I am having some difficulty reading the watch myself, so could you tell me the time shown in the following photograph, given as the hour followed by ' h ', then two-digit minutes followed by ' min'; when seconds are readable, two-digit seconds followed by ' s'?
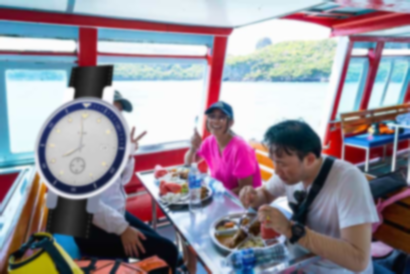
7 h 59 min
